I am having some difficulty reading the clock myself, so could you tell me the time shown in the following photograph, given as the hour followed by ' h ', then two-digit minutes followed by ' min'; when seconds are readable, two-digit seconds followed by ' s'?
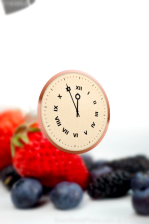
11 h 55 min
